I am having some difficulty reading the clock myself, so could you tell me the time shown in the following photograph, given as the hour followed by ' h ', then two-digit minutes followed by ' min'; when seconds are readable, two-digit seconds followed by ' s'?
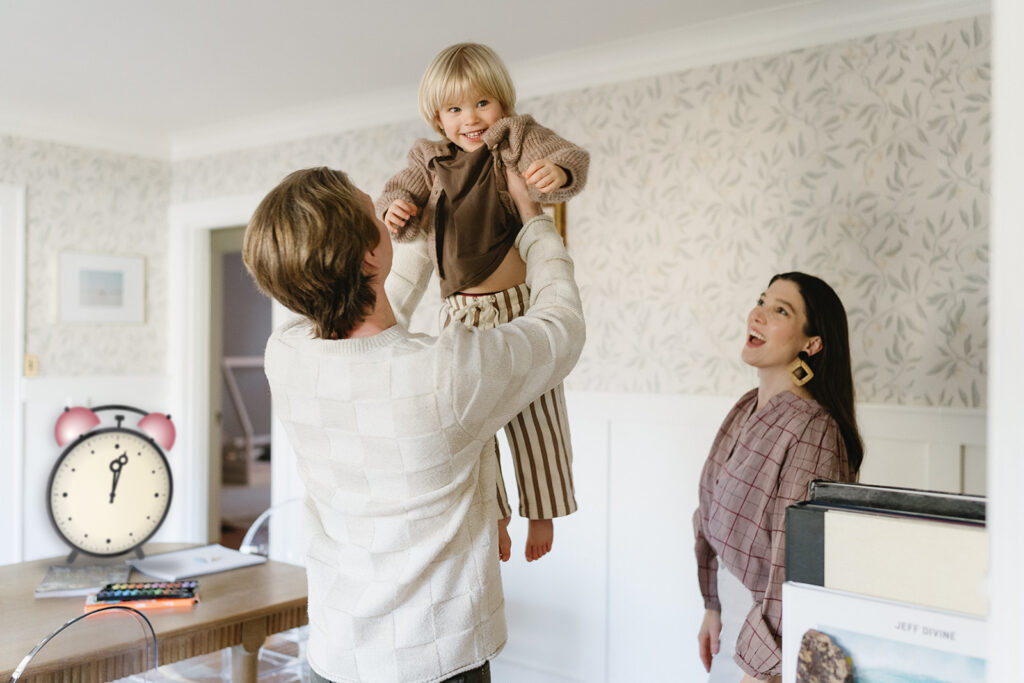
12 h 02 min
